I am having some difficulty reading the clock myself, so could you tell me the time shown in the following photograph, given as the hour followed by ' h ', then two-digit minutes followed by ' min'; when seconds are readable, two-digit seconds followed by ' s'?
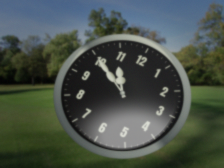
10 h 50 min
